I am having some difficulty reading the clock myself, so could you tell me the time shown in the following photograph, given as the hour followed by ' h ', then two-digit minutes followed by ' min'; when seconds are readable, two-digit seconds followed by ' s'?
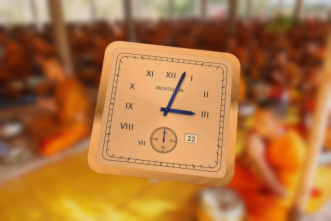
3 h 03 min
